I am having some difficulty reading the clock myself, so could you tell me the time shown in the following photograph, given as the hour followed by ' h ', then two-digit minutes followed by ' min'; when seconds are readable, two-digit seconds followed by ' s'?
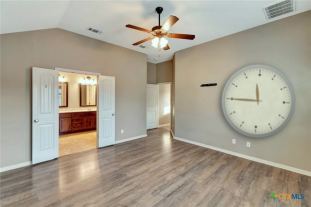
11 h 45 min
